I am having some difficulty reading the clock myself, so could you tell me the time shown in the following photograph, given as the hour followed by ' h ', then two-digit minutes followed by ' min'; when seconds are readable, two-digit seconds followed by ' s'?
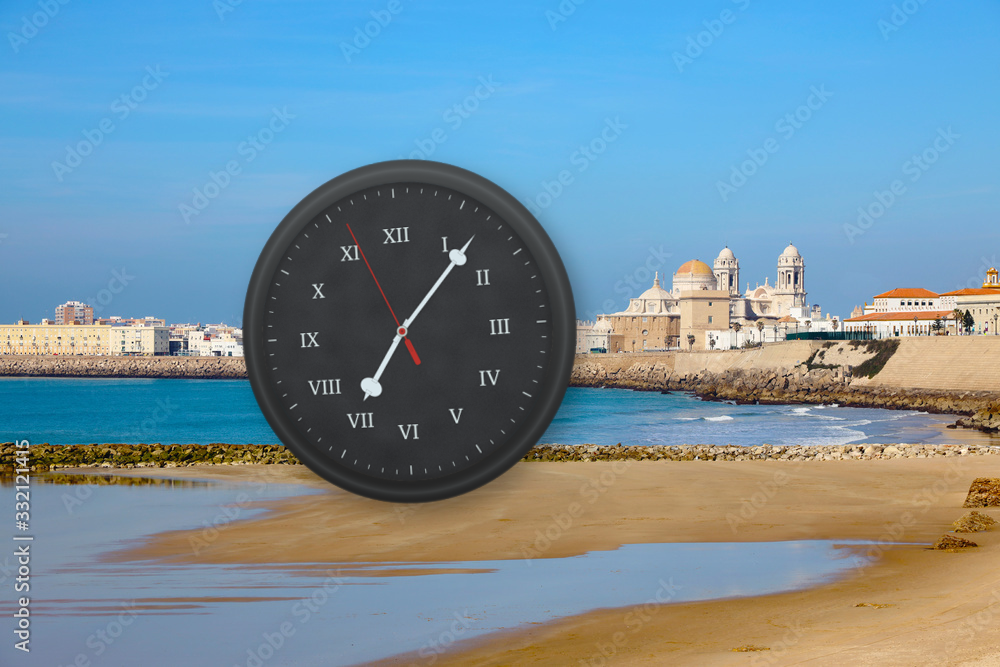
7 h 06 min 56 s
